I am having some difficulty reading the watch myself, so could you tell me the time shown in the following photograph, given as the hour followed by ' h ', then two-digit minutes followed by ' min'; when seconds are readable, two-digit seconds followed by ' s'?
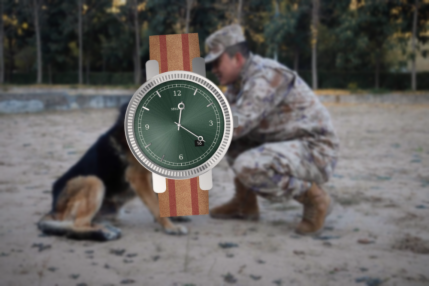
12 h 21 min
